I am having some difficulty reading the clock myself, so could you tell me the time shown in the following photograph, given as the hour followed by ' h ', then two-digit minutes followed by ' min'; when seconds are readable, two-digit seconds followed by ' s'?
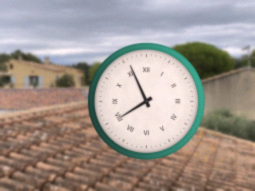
7 h 56 min
